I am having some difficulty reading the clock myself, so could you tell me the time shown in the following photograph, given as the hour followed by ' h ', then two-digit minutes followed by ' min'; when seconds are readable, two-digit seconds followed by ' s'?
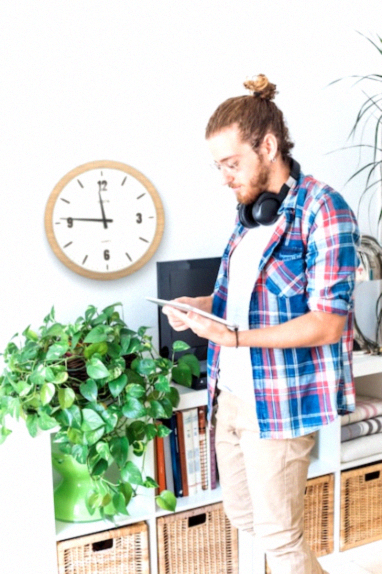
11 h 46 min
